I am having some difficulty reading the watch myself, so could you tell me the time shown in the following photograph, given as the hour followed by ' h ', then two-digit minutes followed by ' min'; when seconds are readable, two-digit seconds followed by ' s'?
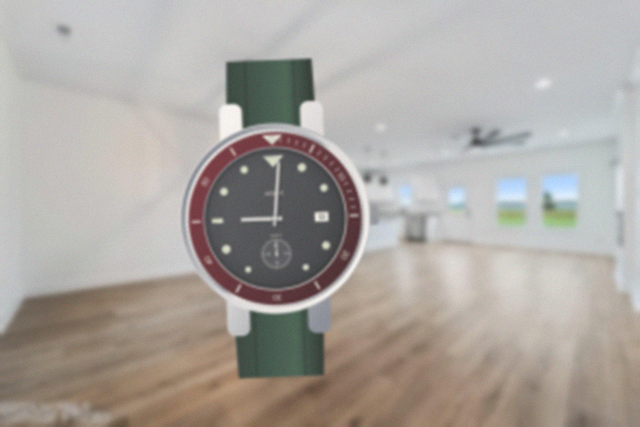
9 h 01 min
